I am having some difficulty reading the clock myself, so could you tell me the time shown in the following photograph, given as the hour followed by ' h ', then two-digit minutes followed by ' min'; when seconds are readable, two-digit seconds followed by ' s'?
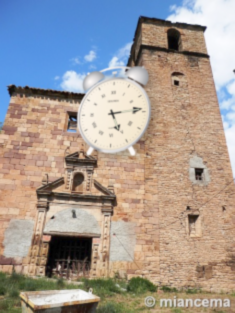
5 h 14 min
